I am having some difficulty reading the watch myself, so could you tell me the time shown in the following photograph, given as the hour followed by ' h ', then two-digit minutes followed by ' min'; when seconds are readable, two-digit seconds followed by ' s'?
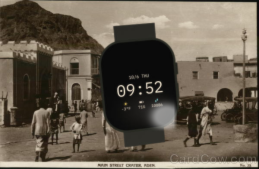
9 h 52 min
